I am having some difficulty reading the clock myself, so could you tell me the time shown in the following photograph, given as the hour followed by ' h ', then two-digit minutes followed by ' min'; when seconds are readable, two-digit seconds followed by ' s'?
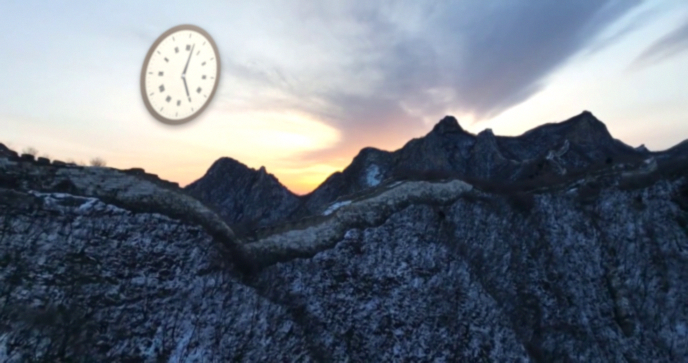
5 h 02 min
